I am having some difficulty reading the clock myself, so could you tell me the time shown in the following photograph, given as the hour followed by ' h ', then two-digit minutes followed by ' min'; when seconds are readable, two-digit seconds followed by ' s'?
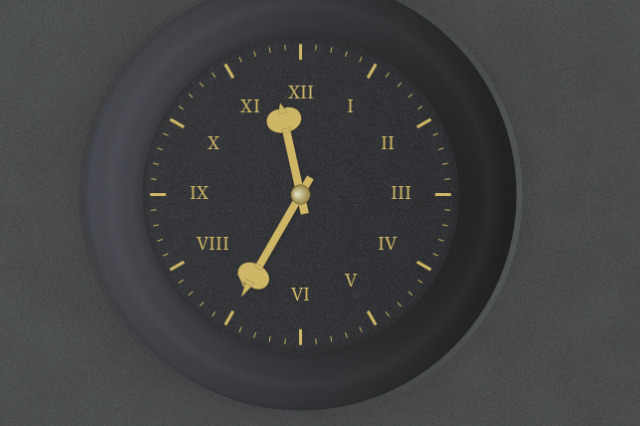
11 h 35 min
